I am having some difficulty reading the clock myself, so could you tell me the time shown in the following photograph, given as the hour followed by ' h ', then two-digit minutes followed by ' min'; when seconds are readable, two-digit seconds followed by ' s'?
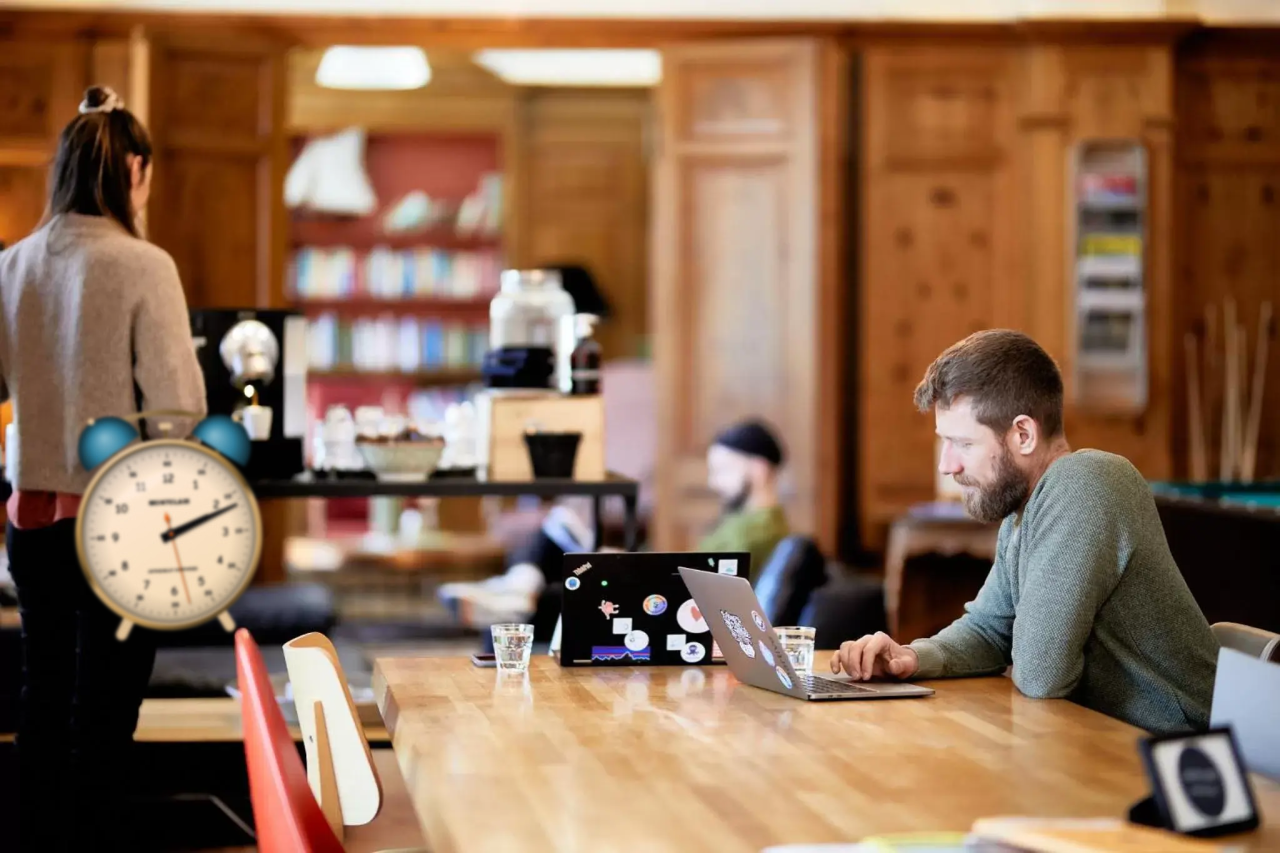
2 h 11 min 28 s
